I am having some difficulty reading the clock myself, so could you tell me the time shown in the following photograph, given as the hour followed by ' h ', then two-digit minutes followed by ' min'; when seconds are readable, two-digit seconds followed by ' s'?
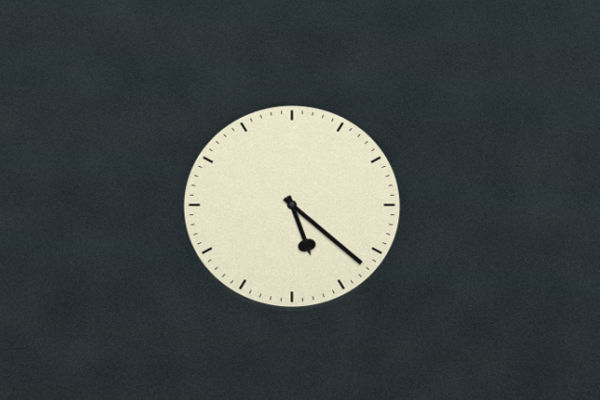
5 h 22 min
